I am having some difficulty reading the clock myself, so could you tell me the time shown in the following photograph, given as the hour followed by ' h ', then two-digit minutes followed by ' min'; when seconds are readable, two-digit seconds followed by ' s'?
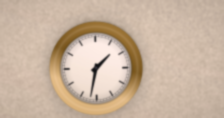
1 h 32 min
